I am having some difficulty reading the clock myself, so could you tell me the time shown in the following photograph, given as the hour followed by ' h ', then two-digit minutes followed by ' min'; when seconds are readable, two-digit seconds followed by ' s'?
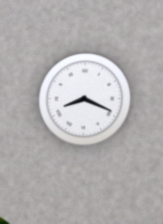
8 h 19 min
